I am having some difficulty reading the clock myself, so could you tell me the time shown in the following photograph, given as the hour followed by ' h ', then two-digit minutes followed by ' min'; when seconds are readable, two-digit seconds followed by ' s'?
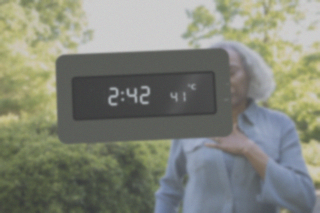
2 h 42 min
